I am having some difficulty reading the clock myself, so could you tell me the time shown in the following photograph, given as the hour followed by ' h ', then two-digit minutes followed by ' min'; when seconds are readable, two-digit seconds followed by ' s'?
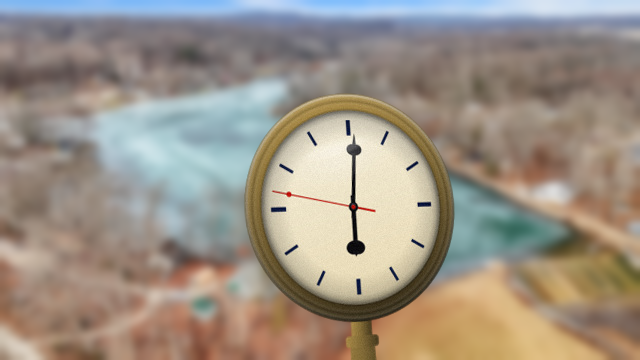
6 h 00 min 47 s
